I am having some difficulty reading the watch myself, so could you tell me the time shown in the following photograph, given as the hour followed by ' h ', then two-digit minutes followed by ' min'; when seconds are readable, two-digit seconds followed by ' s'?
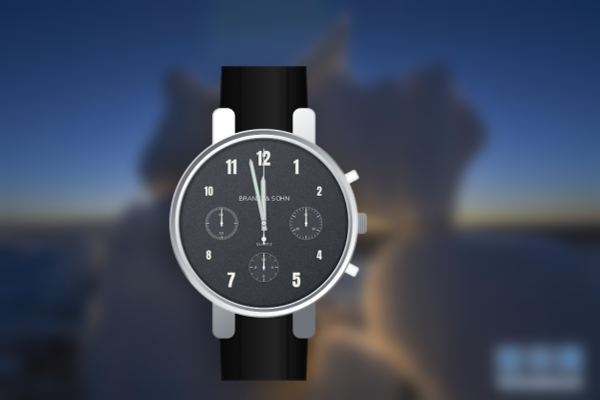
11 h 58 min
